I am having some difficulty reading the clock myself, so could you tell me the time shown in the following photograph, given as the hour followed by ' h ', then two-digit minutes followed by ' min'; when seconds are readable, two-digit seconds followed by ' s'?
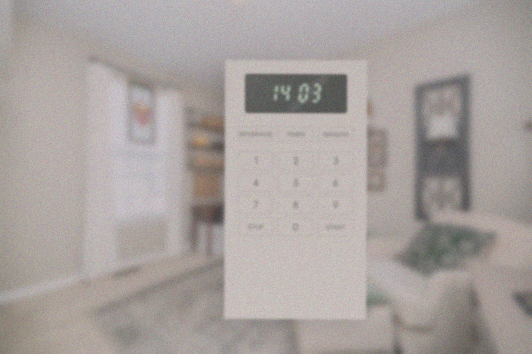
14 h 03 min
